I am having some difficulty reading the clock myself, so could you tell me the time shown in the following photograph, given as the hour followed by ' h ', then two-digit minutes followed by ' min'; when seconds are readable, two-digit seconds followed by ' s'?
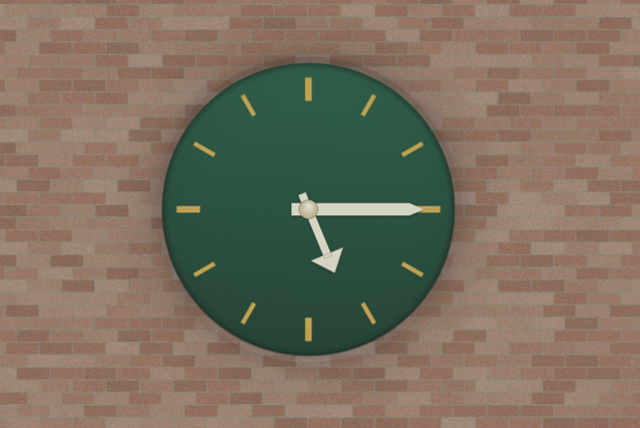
5 h 15 min
